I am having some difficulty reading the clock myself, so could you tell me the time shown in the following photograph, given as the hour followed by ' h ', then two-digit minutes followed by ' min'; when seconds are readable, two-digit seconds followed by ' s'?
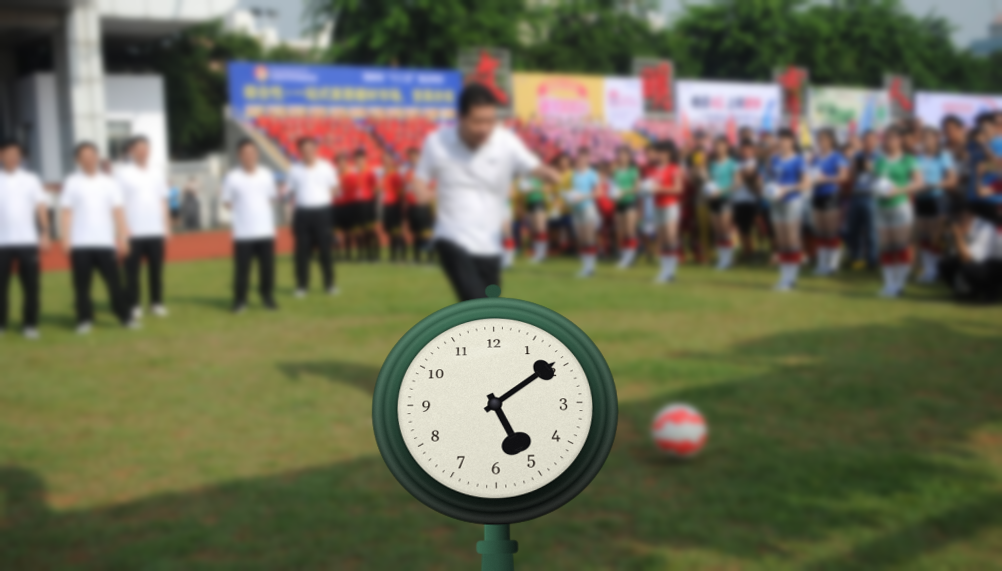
5 h 09 min
